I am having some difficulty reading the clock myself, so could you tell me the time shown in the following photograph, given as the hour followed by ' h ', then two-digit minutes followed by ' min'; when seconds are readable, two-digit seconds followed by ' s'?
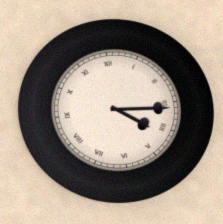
4 h 16 min
